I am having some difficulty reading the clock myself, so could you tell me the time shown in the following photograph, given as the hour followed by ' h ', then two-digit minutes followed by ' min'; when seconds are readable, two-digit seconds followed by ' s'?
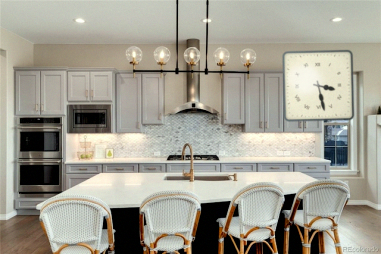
3 h 28 min
